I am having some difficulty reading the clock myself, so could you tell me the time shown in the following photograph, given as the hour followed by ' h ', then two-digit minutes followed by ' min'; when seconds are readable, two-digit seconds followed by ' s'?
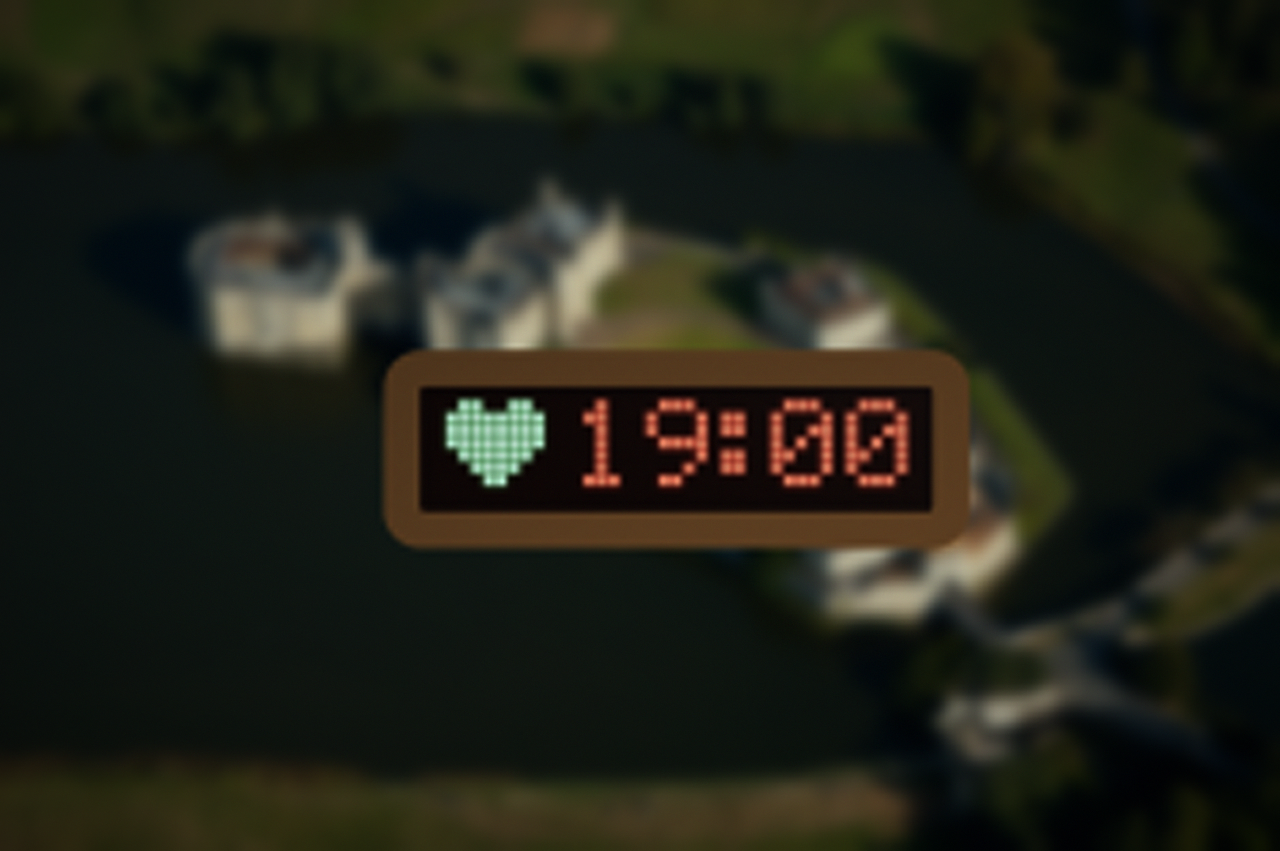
19 h 00 min
